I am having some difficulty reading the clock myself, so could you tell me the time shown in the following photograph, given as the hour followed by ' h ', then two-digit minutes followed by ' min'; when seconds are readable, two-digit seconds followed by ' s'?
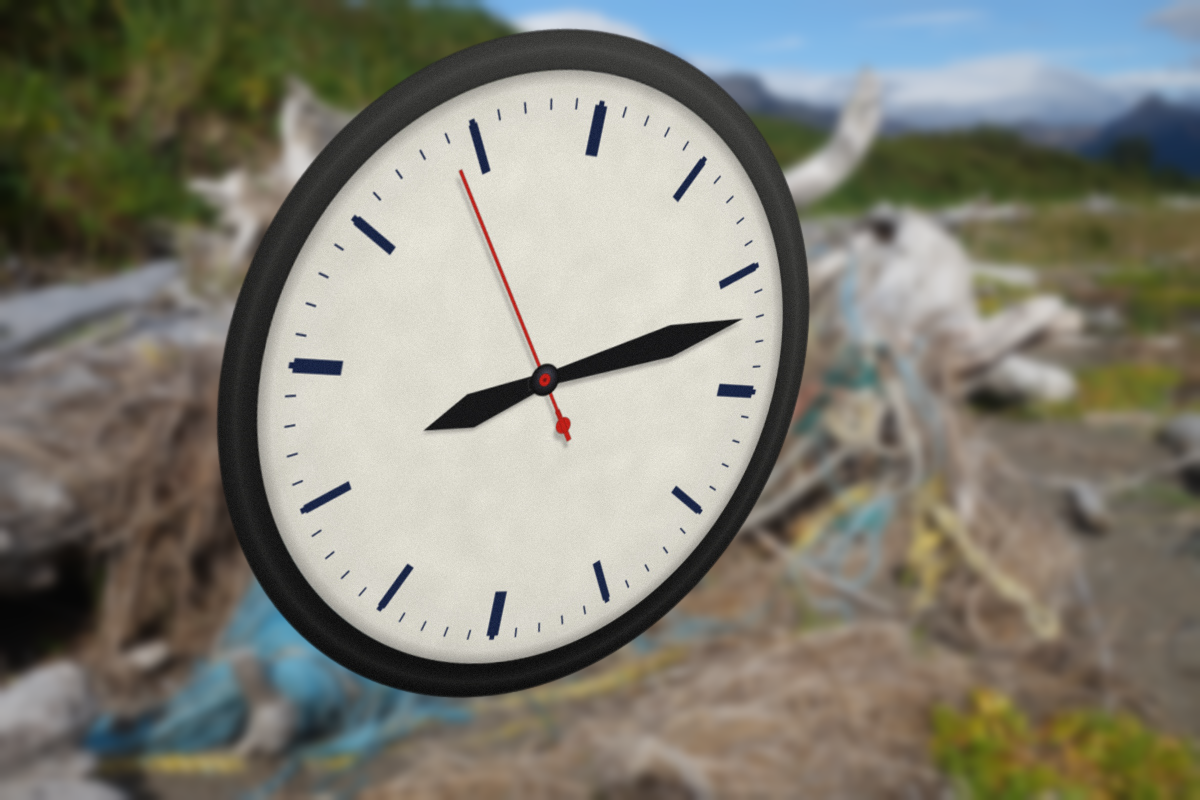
8 h 11 min 54 s
